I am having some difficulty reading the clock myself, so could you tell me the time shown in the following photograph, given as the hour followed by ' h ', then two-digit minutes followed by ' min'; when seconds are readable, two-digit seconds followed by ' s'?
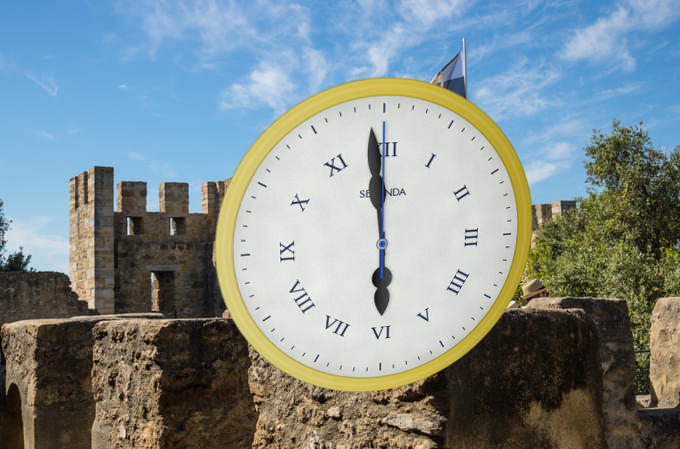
5 h 59 min 00 s
